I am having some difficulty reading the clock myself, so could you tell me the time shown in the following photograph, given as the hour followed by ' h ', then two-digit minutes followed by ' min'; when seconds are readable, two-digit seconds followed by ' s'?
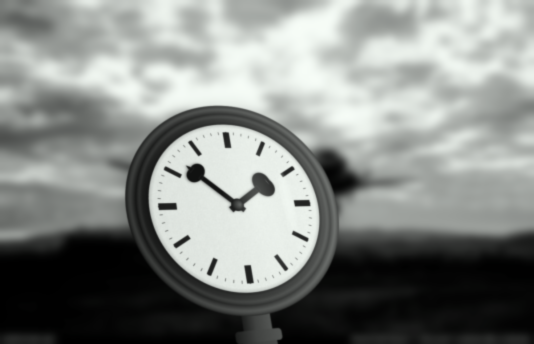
1 h 52 min
